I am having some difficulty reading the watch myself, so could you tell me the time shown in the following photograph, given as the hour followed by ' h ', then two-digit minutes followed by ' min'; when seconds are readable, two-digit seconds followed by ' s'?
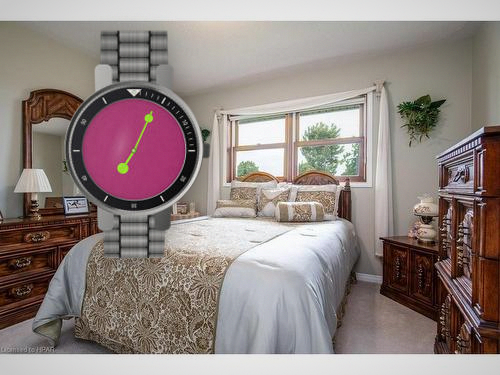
7 h 04 min
